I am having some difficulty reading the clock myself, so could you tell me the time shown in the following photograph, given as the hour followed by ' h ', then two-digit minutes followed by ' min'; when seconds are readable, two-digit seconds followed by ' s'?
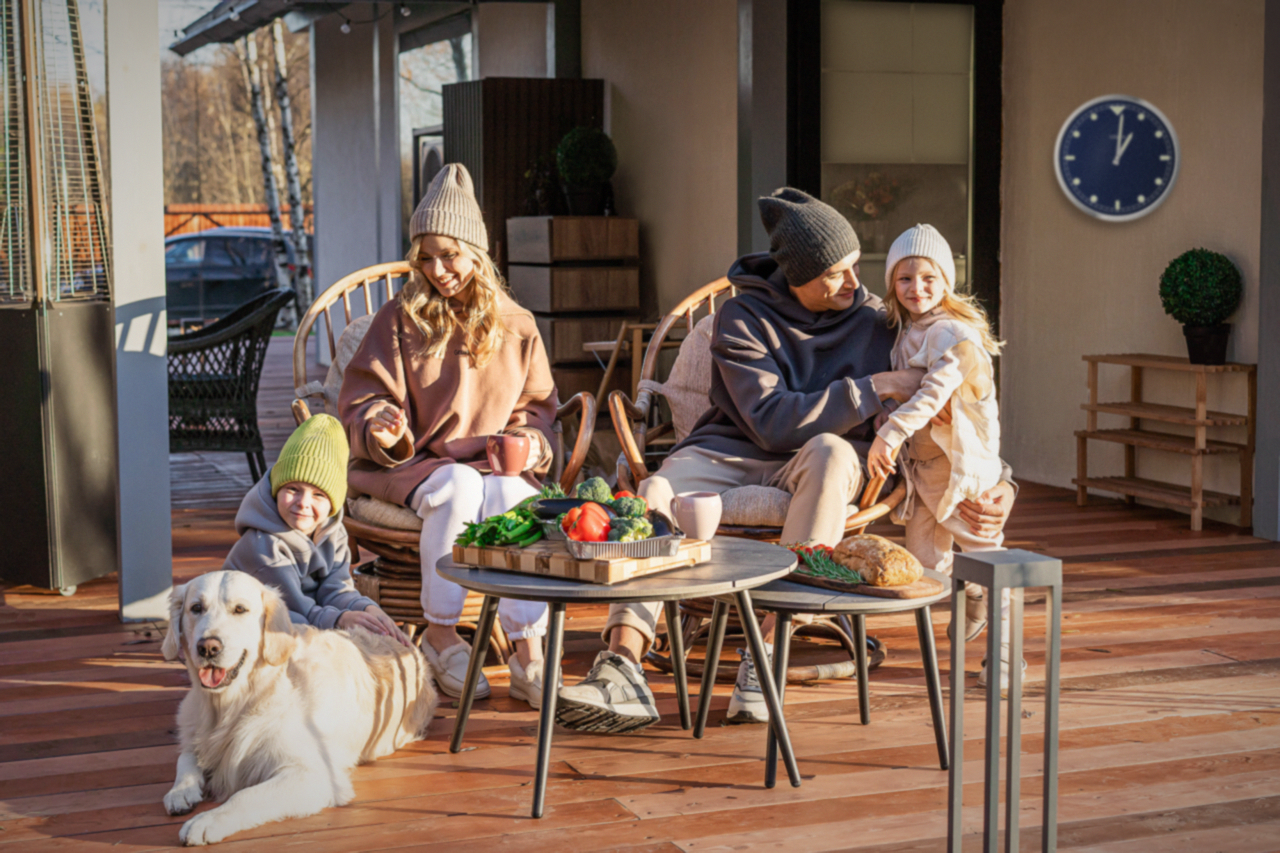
1 h 01 min
